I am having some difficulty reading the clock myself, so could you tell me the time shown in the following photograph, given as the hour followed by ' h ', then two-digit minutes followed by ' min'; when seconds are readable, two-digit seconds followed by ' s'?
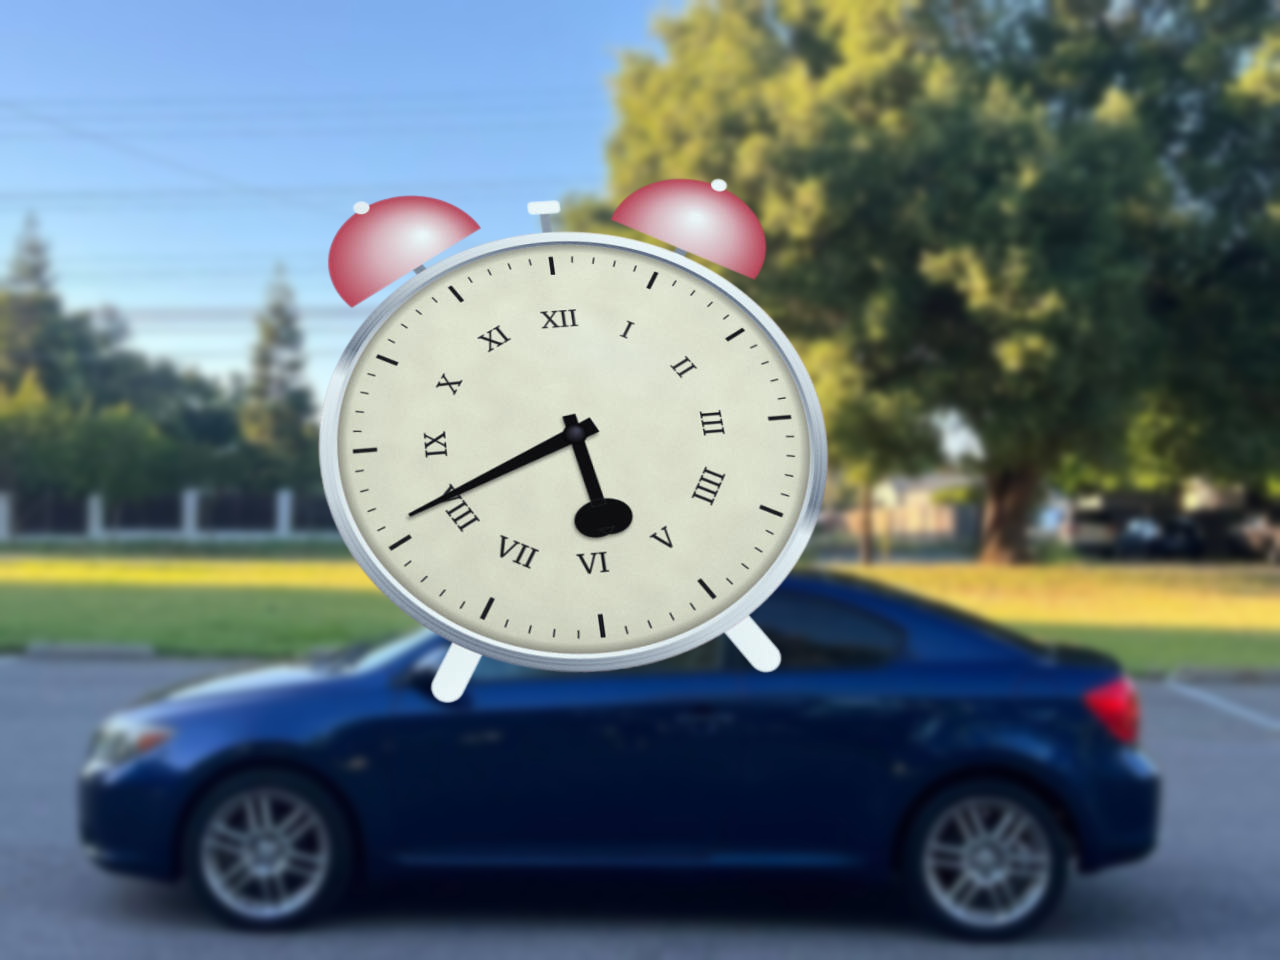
5 h 41 min
